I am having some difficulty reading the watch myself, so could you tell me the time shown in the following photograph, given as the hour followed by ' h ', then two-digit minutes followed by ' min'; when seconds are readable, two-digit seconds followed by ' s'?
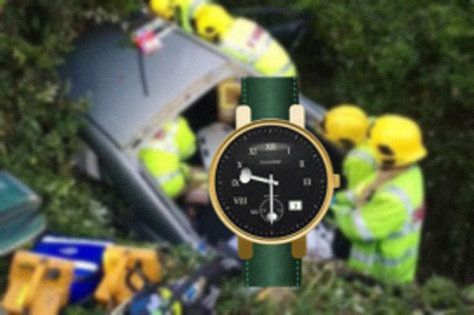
9 h 30 min
